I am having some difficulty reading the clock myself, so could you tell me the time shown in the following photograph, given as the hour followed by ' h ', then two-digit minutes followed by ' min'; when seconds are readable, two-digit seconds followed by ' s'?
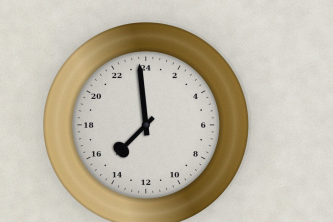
14 h 59 min
